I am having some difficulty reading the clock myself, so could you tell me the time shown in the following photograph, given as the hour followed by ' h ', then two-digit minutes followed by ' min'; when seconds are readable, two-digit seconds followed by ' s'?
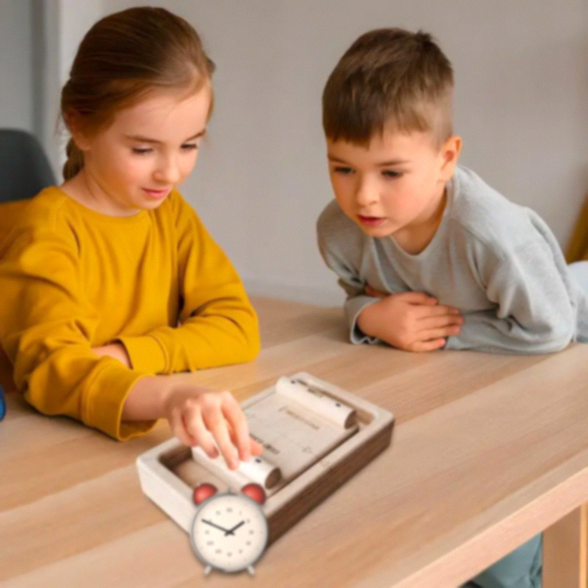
1 h 49 min
